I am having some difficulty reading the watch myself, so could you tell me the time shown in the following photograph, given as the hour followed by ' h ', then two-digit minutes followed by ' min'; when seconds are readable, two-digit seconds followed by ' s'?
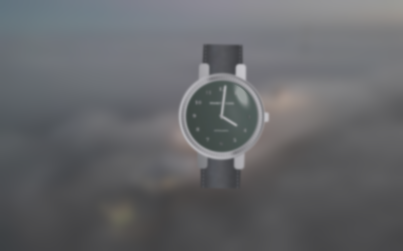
4 h 01 min
